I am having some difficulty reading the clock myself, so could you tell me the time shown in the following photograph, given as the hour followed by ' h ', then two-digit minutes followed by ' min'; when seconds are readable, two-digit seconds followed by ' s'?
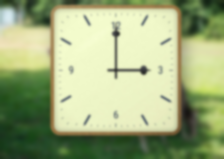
3 h 00 min
